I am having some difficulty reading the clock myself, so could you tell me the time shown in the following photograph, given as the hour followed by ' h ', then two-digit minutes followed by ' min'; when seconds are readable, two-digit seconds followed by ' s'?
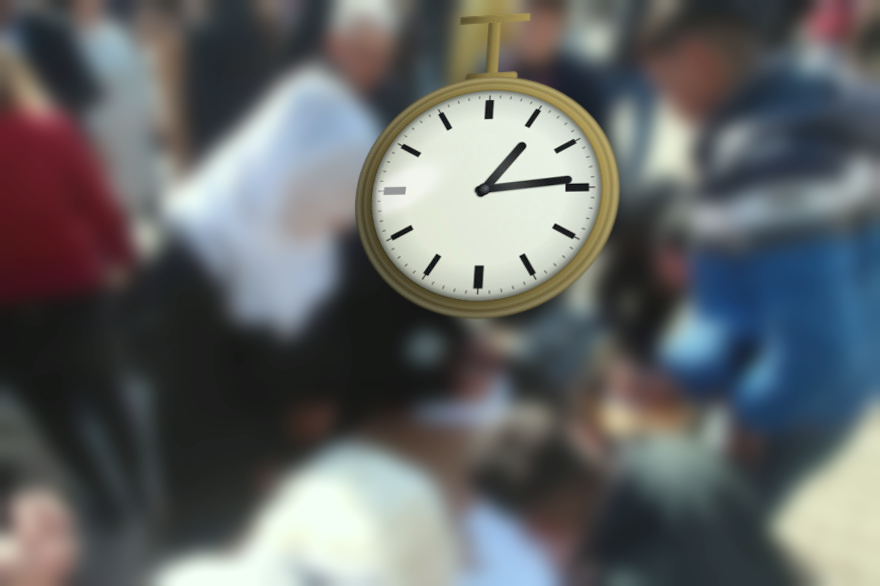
1 h 14 min
